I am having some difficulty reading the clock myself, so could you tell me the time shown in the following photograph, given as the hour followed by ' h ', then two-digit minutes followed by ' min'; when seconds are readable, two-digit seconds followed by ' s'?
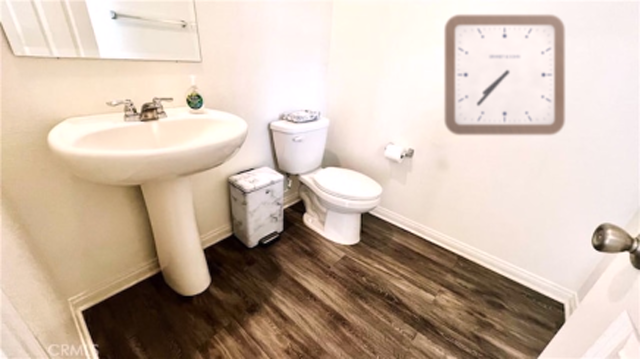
7 h 37 min
